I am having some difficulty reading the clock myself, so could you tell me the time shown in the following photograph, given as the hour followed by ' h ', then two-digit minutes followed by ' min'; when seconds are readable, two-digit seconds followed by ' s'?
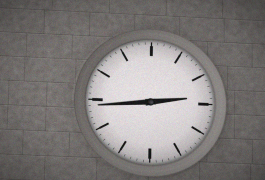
2 h 44 min
